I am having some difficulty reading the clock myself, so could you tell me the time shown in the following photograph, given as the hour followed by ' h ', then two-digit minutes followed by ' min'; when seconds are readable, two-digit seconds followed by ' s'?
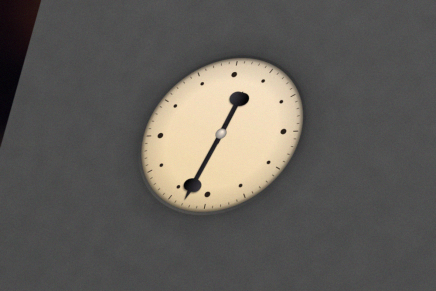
12 h 33 min
